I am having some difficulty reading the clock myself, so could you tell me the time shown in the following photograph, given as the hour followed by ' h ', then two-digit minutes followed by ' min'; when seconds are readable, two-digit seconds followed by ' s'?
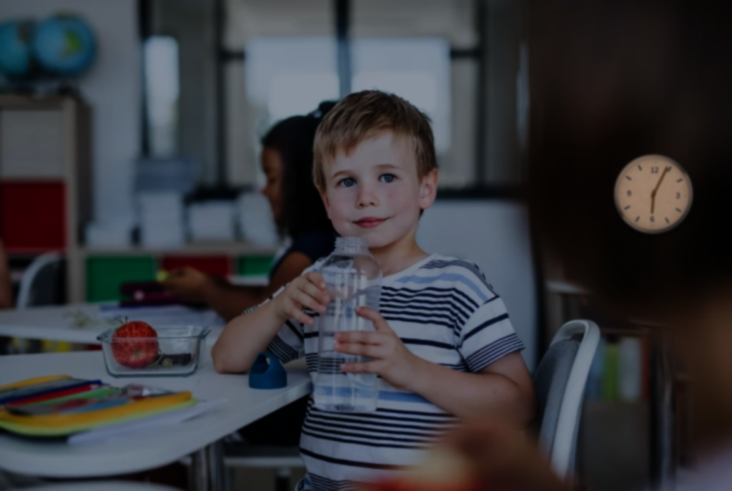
6 h 04 min
